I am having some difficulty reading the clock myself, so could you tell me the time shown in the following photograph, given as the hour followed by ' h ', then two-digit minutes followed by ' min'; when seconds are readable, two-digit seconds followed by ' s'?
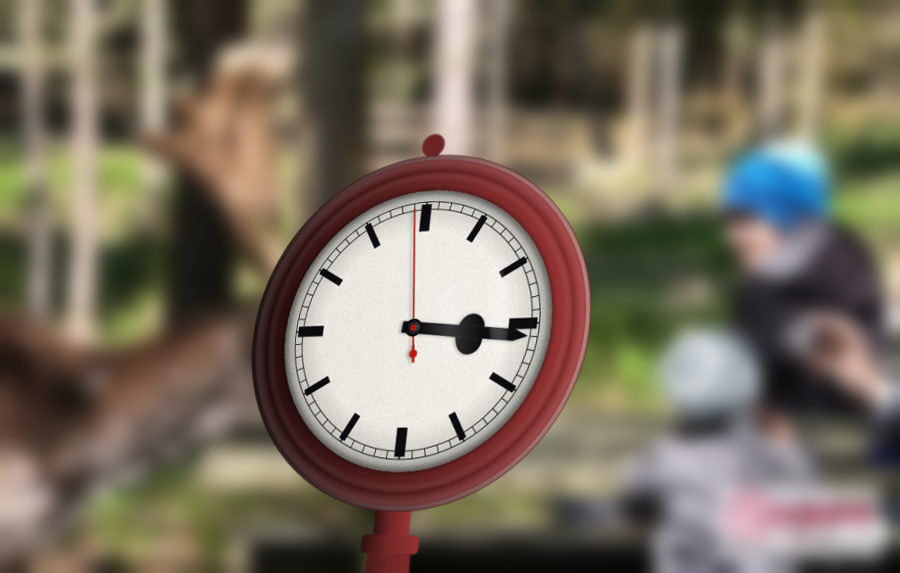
3 h 15 min 59 s
